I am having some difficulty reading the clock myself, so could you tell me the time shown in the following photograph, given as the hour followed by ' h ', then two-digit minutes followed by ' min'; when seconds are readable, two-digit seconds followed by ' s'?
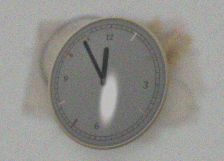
11 h 54 min
